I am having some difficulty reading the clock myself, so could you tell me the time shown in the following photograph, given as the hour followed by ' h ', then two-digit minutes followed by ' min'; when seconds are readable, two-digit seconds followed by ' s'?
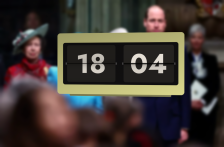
18 h 04 min
